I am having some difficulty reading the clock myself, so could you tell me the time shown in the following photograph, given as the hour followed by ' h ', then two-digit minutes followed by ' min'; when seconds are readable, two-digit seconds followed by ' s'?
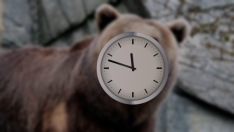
11 h 48 min
